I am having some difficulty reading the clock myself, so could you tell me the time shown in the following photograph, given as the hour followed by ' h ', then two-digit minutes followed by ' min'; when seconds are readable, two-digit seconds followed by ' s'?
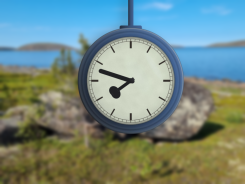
7 h 48 min
